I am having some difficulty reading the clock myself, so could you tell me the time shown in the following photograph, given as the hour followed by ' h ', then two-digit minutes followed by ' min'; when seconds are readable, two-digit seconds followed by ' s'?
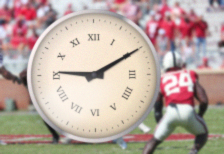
9 h 10 min
